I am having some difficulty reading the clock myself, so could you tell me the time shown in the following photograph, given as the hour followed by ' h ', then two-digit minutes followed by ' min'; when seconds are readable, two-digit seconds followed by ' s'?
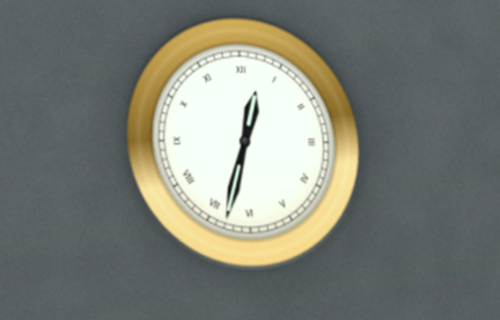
12 h 33 min
